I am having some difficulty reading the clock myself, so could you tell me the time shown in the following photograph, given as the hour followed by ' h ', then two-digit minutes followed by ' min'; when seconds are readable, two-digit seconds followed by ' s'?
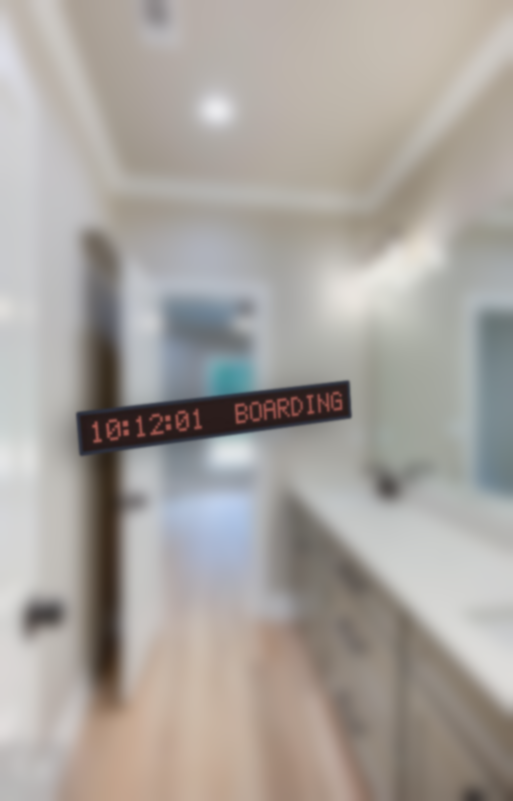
10 h 12 min 01 s
